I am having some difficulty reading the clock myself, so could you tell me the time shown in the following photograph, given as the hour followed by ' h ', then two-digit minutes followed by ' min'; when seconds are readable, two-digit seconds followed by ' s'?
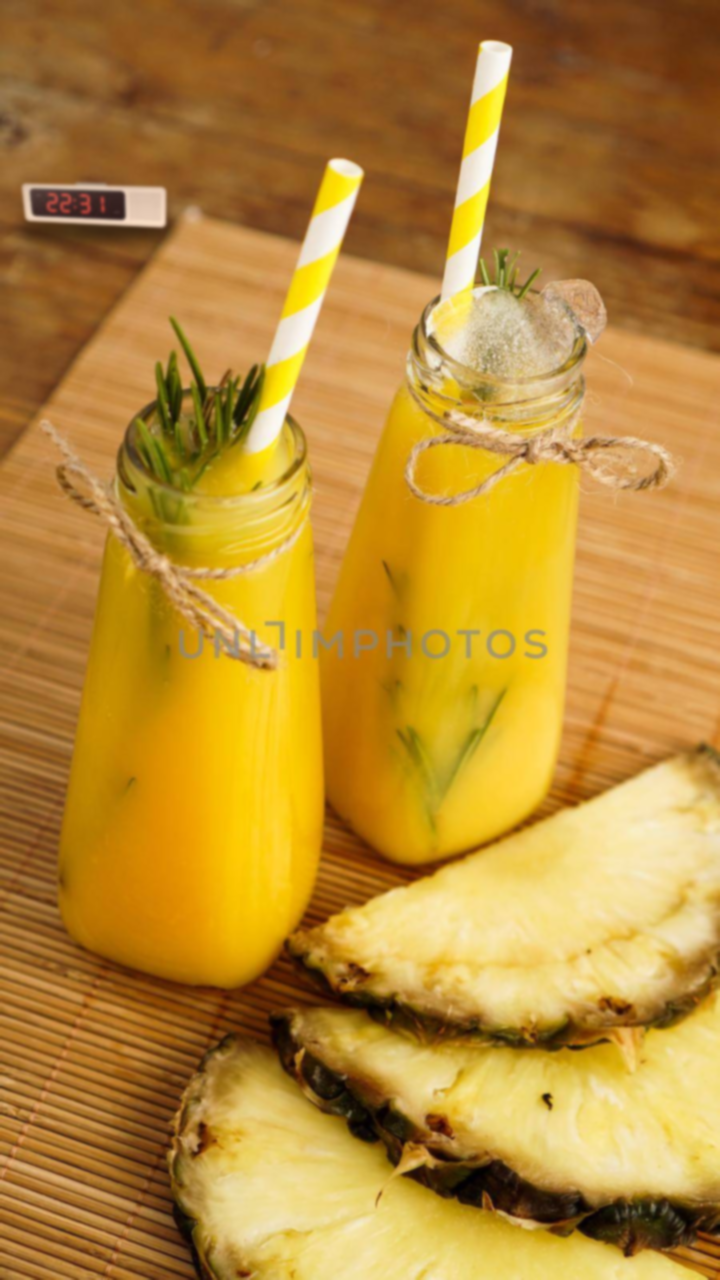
22 h 31 min
